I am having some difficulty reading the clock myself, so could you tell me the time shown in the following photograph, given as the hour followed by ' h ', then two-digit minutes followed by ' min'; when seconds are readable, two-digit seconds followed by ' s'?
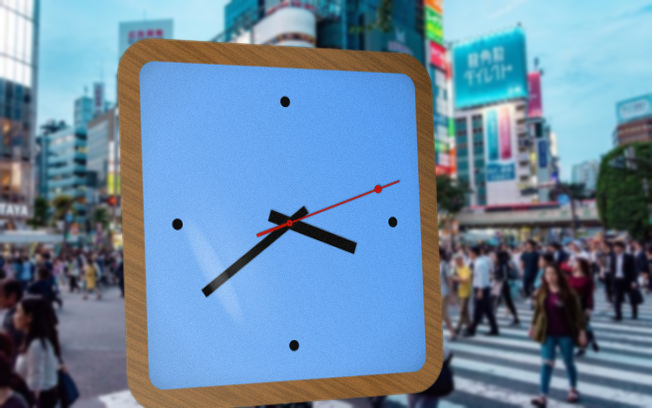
3 h 39 min 12 s
